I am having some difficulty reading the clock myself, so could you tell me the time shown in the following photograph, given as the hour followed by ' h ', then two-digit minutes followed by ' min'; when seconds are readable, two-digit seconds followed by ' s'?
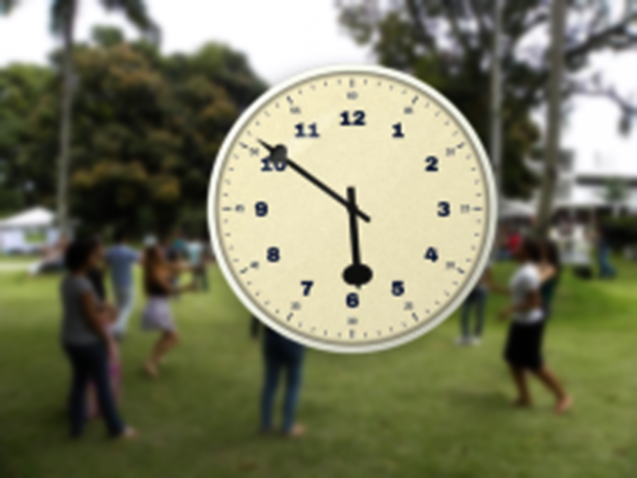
5 h 51 min
